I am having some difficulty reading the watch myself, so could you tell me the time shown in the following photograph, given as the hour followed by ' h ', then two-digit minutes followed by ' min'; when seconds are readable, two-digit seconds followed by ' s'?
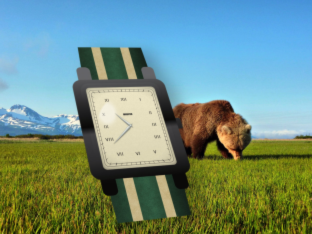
10 h 38 min
